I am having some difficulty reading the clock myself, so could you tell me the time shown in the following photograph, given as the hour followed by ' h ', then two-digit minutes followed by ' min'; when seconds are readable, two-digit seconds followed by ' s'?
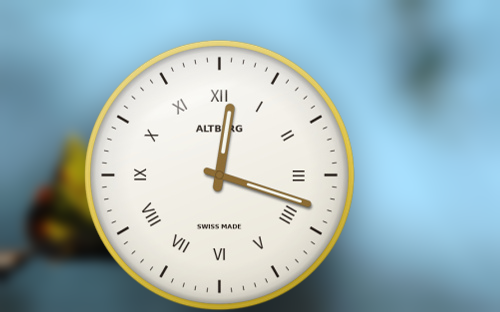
12 h 18 min
